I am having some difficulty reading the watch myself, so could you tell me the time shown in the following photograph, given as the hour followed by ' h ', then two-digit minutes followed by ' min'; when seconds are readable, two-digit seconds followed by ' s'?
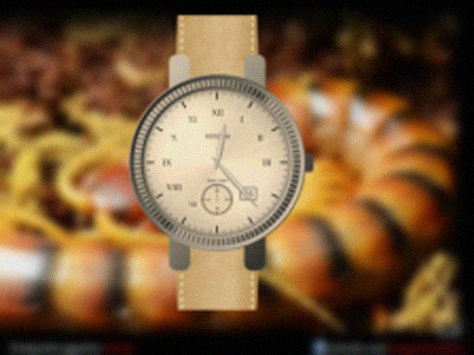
12 h 23 min
